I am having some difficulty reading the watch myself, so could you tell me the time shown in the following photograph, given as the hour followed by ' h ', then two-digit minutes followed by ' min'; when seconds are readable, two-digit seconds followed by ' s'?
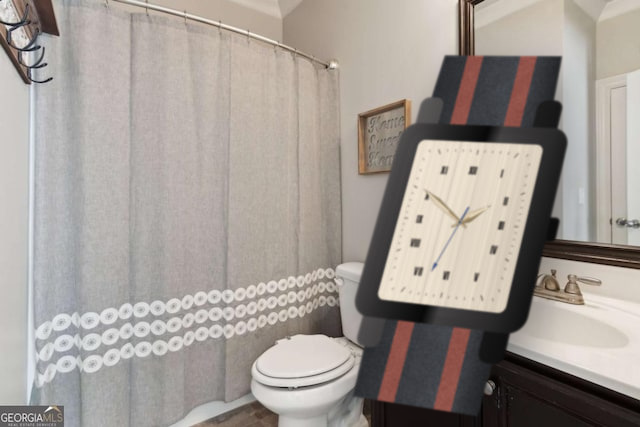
1 h 50 min 33 s
